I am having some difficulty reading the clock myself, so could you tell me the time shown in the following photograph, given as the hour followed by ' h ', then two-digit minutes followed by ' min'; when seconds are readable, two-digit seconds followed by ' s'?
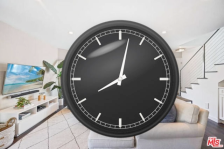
8 h 02 min
